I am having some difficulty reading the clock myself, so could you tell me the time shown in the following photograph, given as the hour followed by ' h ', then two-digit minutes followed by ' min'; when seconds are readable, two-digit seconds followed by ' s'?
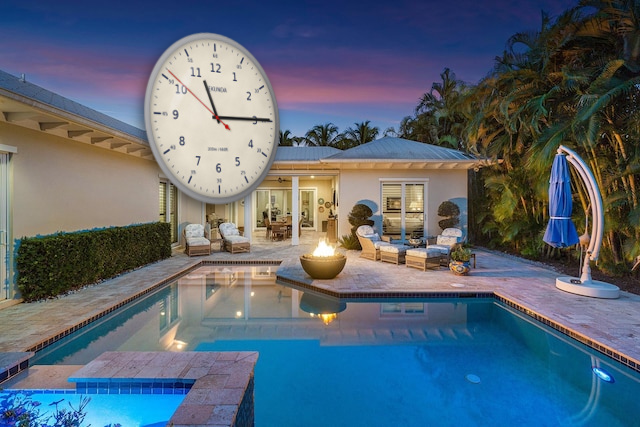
11 h 14 min 51 s
